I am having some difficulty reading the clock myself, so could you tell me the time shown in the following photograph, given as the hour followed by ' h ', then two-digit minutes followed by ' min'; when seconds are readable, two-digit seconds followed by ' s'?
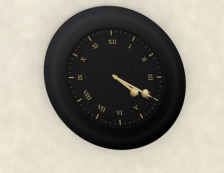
4 h 20 min
